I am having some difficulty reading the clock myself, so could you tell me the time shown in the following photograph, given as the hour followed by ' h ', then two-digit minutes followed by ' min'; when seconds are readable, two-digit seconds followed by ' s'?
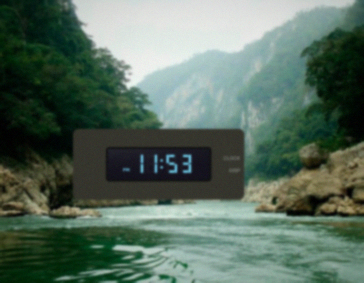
11 h 53 min
